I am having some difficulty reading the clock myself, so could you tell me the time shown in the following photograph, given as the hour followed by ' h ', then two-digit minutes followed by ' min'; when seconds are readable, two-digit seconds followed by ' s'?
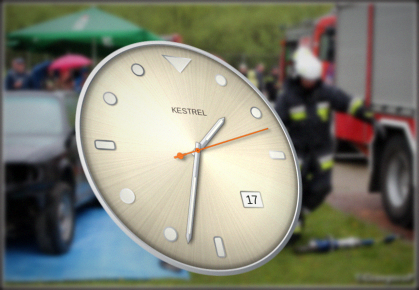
1 h 33 min 12 s
